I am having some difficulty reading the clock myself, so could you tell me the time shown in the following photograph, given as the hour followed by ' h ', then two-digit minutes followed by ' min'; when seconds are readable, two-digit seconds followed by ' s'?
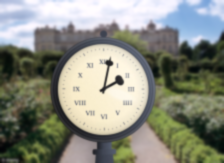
2 h 02 min
